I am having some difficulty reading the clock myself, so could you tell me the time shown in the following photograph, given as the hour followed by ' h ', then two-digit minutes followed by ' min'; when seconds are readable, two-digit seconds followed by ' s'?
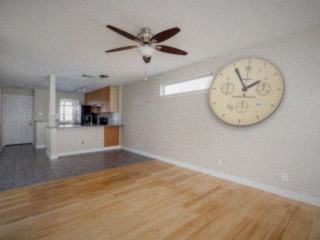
1 h 55 min
